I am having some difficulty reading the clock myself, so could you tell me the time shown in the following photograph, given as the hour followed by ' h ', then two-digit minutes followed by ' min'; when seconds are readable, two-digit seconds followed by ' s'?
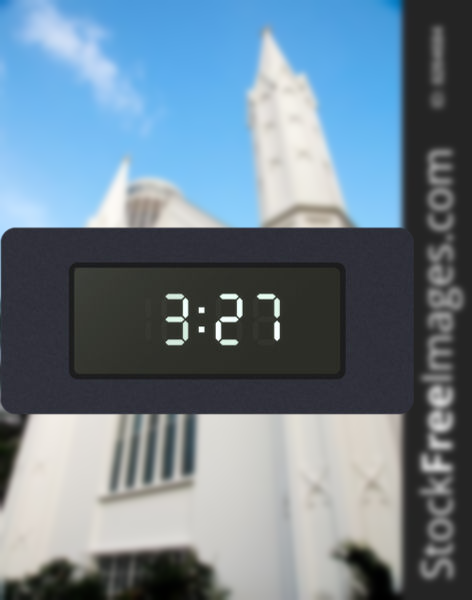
3 h 27 min
